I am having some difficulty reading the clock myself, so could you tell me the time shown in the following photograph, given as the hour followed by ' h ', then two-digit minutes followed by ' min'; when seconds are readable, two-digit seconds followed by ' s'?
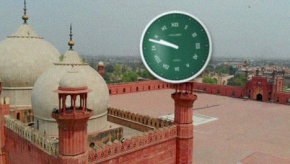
9 h 48 min
